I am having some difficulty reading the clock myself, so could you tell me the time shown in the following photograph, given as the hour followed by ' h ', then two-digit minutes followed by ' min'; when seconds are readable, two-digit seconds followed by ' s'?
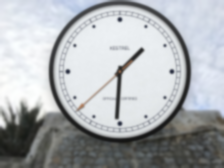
1 h 30 min 38 s
